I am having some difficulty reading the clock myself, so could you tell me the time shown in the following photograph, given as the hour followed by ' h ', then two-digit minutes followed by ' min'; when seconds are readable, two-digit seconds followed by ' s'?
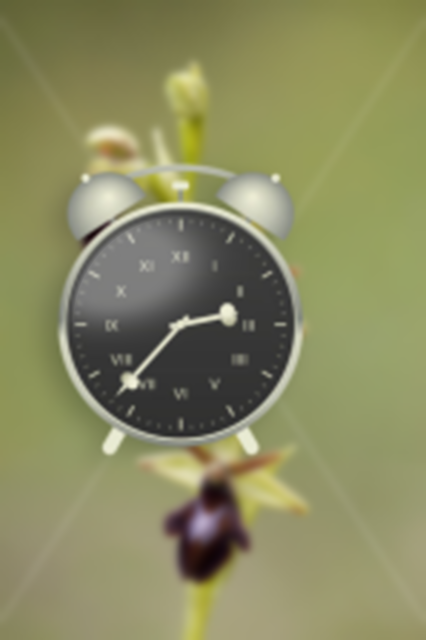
2 h 37 min
